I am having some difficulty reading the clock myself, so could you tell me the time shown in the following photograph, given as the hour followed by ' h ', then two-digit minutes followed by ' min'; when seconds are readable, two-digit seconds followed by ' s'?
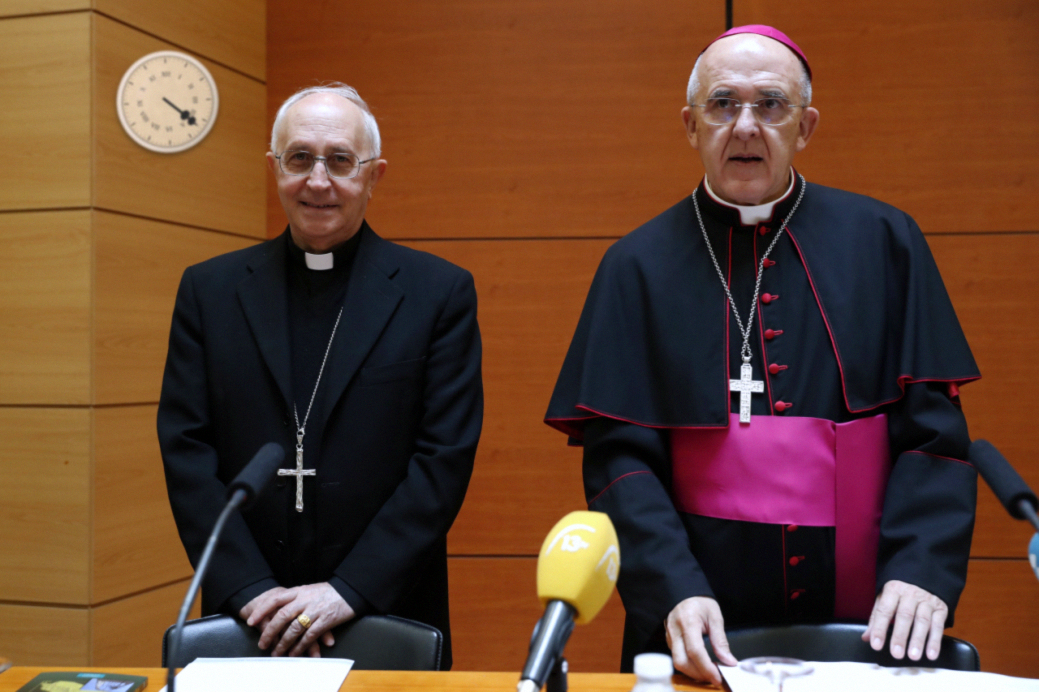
4 h 22 min
